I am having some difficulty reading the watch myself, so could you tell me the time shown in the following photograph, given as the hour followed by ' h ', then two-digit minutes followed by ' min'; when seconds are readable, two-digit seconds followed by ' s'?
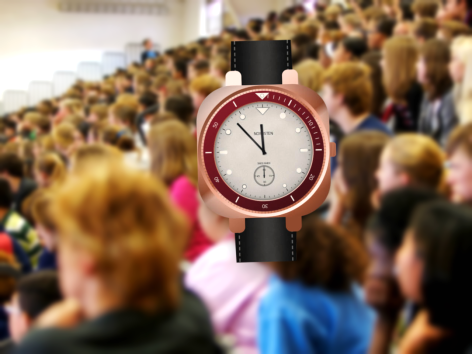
11 h 53 min
